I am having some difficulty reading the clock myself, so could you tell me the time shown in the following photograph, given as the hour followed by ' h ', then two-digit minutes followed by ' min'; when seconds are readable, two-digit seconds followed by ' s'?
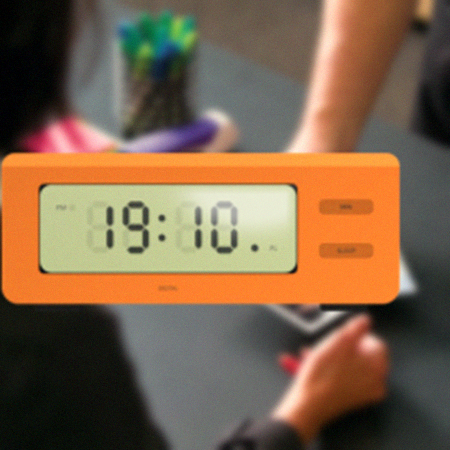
19 h 10 min
